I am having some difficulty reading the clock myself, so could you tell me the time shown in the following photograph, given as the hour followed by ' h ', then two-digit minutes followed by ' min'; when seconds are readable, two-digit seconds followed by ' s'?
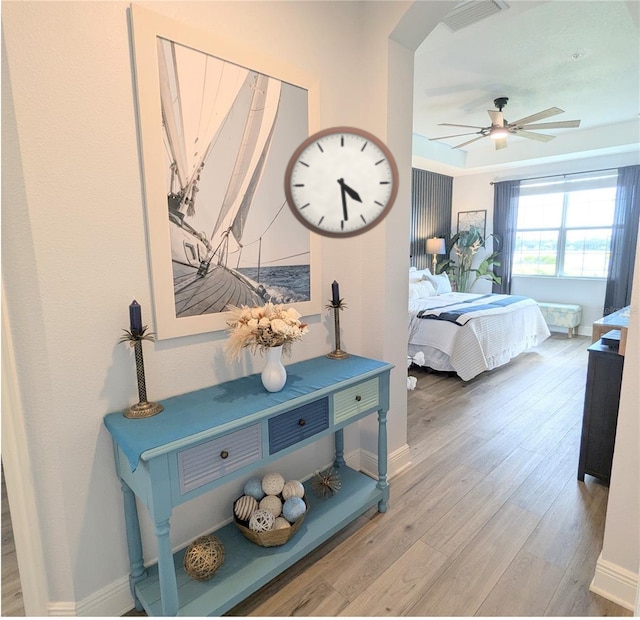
4 h 29 min
